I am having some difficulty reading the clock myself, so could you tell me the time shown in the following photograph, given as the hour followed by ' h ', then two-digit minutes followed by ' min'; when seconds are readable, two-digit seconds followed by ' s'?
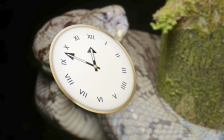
11 h 48 min
